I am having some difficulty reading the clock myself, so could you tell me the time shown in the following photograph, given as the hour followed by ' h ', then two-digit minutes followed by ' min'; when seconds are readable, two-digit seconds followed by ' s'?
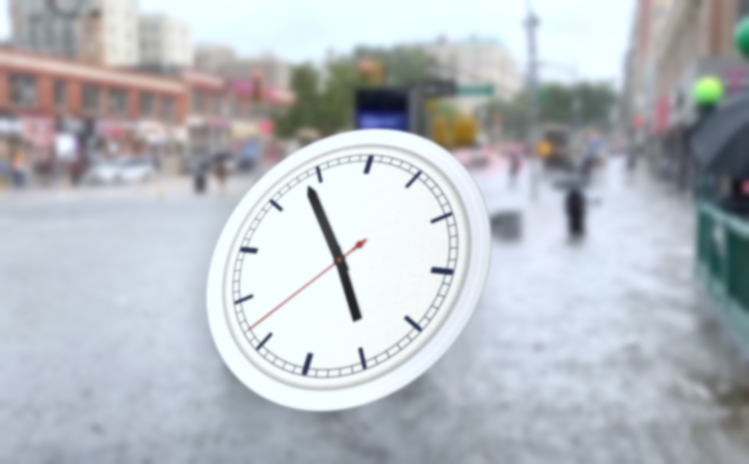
4 h 53 min 37 s
